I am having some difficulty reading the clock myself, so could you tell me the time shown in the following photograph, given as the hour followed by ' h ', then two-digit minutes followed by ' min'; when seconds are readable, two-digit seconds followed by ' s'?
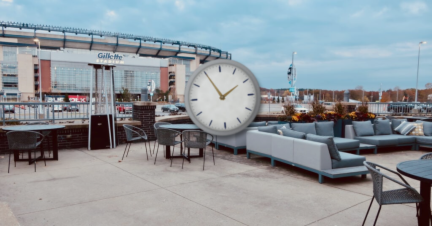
1 h 55 min
